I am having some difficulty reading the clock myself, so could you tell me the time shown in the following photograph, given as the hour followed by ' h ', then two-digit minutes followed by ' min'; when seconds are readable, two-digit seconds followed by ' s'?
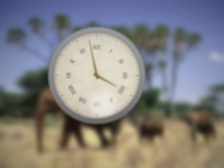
3 h 58 min
